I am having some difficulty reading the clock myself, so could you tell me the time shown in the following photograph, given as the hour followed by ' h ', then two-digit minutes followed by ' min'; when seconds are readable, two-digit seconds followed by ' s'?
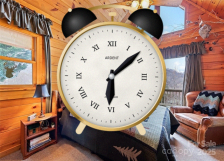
6 h 08 min
